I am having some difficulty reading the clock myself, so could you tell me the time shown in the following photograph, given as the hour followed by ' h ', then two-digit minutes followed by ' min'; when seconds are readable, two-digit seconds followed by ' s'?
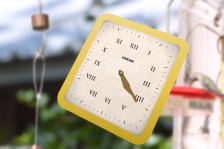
4 h 21 min
